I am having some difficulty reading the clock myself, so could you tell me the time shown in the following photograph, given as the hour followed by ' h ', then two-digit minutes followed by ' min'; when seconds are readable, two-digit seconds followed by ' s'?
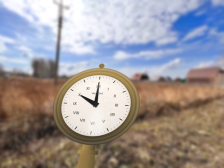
10 h 00 min
